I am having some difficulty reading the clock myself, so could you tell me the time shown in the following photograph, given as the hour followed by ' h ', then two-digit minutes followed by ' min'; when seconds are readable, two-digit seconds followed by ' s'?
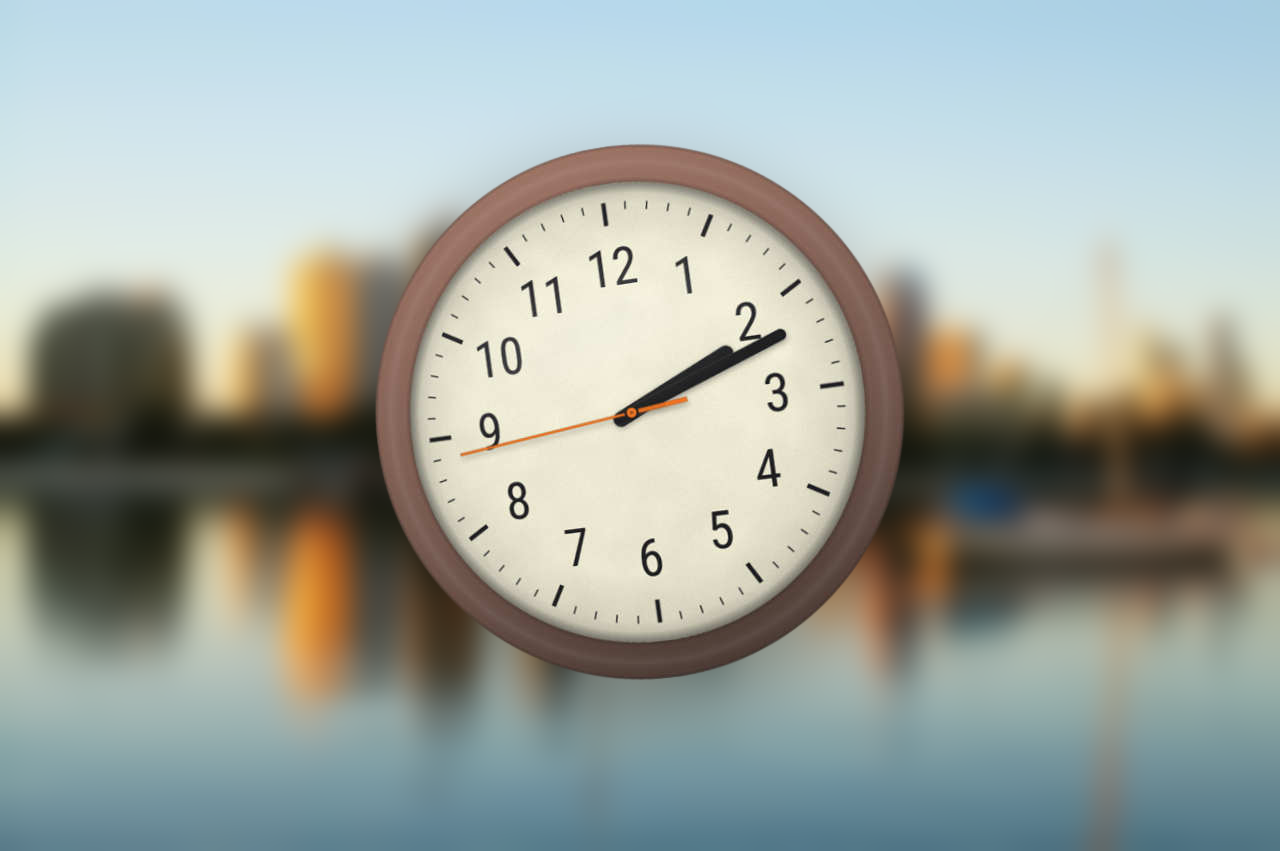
2 h 11 min 44 s
